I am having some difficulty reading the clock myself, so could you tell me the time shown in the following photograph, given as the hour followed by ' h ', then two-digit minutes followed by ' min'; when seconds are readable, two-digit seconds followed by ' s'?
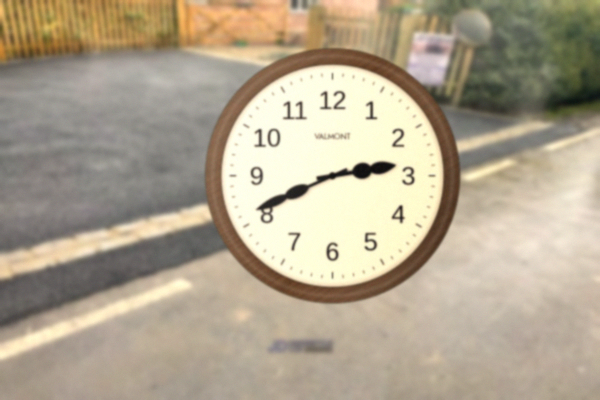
2 h 41 min
